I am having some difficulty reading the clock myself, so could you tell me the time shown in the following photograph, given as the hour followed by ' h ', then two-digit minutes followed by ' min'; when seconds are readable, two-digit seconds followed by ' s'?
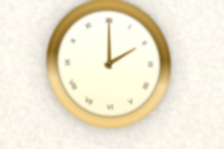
2 h 00 min
